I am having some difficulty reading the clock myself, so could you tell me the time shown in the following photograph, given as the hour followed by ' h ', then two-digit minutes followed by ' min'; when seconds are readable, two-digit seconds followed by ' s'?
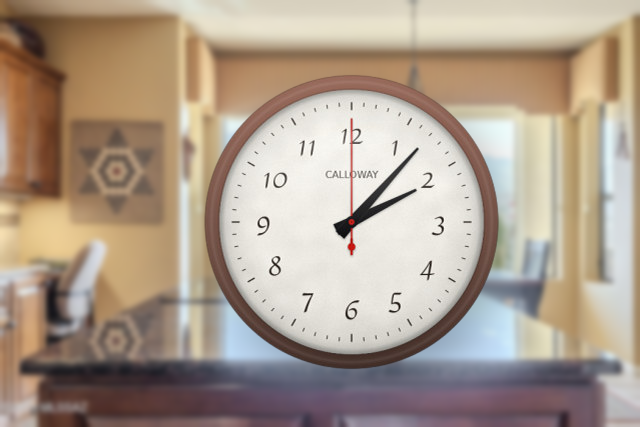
2 h 07 min 00 s
